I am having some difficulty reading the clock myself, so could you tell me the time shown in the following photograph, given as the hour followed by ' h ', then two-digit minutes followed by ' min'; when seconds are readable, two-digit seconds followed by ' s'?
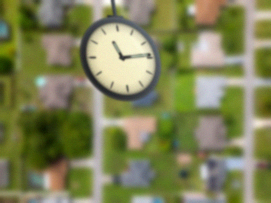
11 h 14 min
